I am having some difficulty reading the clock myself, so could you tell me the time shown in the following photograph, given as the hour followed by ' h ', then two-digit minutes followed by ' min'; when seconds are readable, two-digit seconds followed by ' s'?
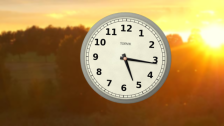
5 h 16 min
